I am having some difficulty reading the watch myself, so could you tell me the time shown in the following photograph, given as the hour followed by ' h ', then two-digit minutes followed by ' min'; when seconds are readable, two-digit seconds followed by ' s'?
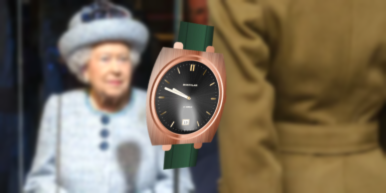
9 h 48 min
